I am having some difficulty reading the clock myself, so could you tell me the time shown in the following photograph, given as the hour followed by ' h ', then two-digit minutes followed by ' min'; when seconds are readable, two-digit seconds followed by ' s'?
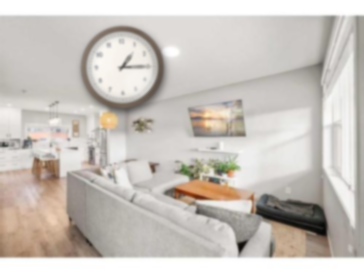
1 h 15 min
